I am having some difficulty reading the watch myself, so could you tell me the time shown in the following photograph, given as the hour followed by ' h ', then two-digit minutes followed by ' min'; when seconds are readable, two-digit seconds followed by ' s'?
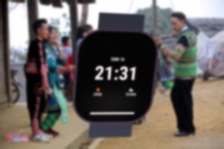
21 h 31 min
